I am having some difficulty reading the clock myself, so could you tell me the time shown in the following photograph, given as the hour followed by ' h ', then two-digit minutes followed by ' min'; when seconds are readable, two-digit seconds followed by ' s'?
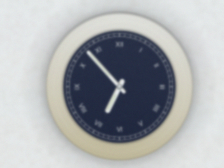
6 h 53 min
